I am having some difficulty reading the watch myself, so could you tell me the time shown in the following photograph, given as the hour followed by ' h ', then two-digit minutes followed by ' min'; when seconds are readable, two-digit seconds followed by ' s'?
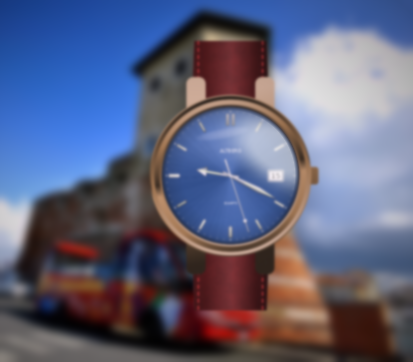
9 h 19 min 27 s
